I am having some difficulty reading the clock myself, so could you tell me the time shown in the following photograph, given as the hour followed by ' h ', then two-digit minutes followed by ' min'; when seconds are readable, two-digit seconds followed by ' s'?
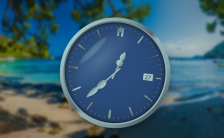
12 h 37 min
